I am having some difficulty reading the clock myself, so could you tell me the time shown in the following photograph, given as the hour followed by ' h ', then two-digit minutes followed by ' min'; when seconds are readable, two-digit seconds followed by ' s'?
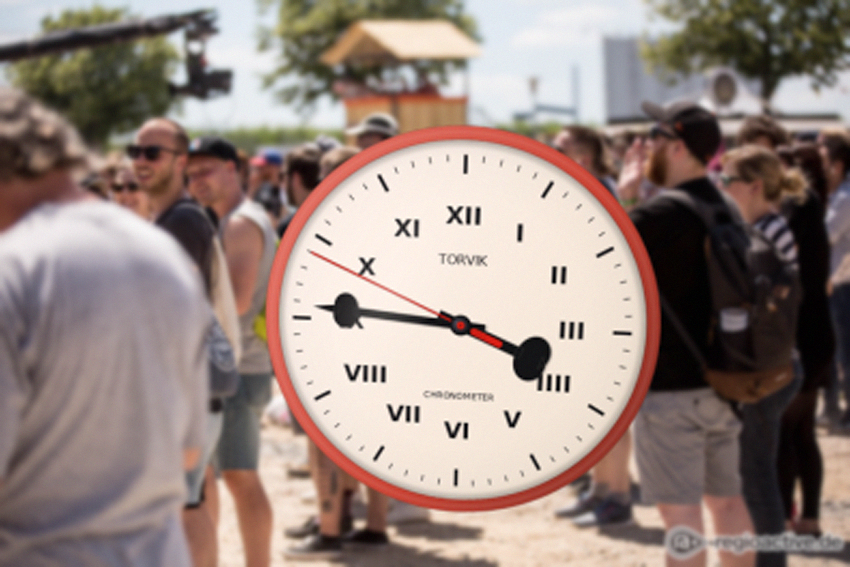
3 h 45 min 49 s
